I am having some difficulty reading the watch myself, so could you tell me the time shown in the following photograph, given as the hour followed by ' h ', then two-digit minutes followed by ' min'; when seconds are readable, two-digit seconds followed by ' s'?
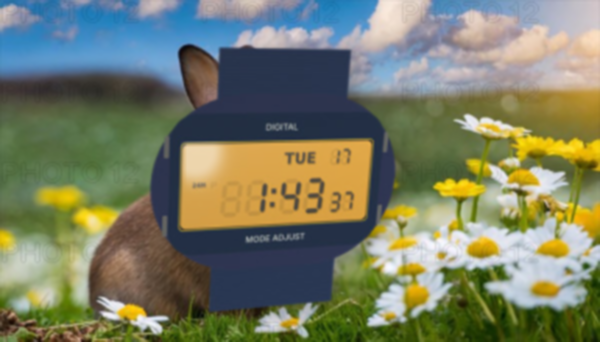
1 h 43 min 37 s
